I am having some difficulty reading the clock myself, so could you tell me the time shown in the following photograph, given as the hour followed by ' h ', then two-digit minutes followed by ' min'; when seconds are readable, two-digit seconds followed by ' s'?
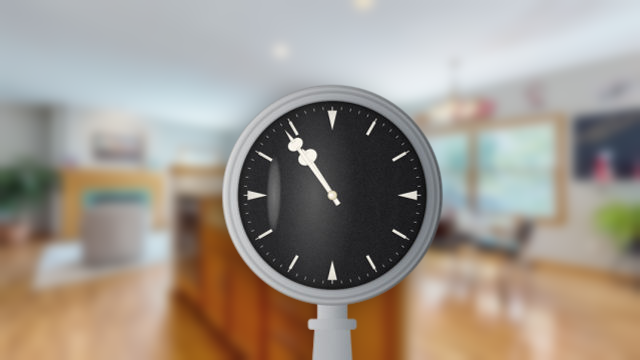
10 h 54 min
